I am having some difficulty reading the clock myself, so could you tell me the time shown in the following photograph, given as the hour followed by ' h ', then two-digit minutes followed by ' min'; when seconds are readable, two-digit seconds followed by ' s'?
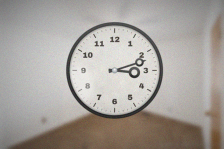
3 h 12 min
